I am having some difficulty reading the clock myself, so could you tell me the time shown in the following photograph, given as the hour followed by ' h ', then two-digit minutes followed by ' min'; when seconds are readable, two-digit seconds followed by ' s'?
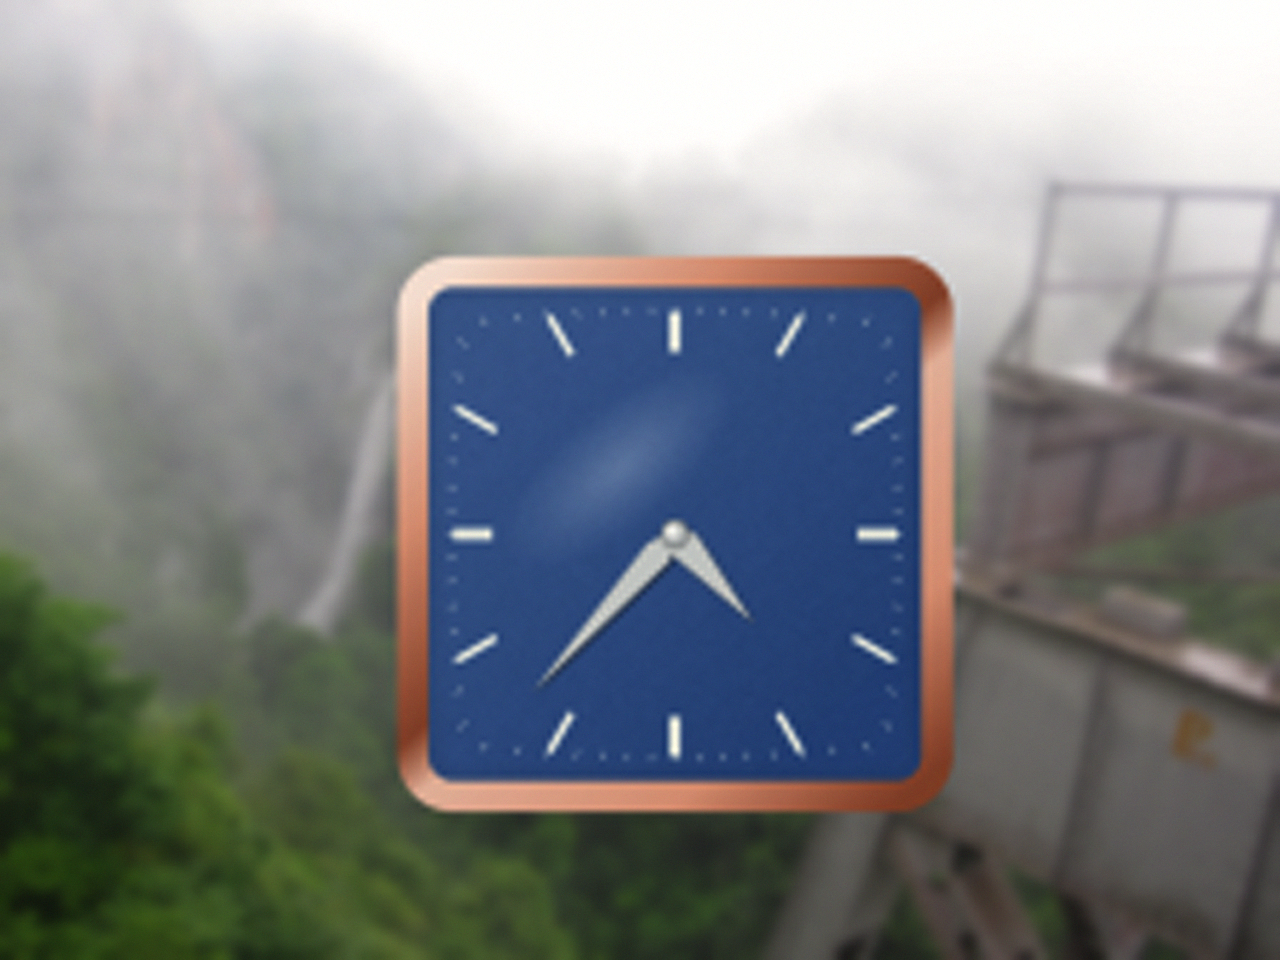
4 h 37 min
